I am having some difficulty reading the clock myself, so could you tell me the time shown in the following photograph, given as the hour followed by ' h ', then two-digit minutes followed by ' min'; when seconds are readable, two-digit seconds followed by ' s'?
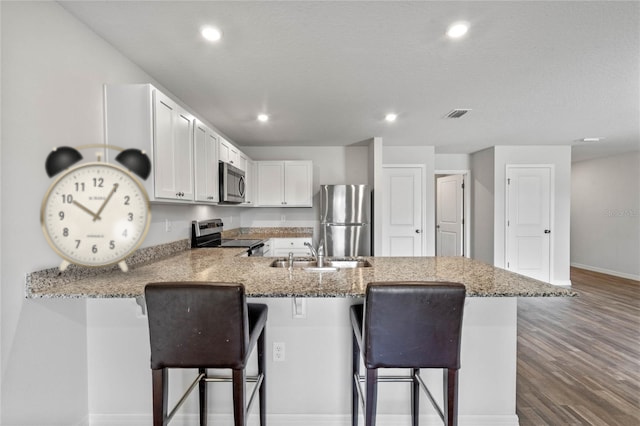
10 h 05 min
